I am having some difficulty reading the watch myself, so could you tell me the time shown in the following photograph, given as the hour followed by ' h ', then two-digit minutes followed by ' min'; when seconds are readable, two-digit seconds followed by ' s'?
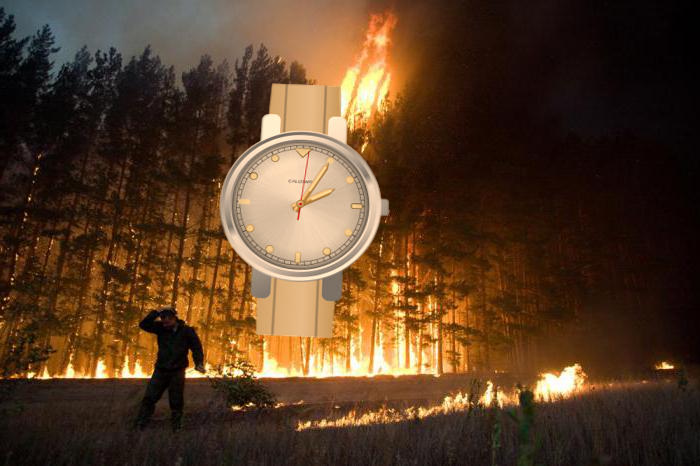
2 h 05 min 01 s
